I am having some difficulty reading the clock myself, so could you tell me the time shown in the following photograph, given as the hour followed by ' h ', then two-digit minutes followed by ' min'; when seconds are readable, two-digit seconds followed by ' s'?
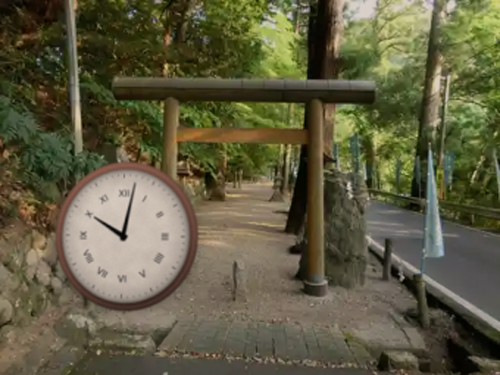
10 h 02 min
